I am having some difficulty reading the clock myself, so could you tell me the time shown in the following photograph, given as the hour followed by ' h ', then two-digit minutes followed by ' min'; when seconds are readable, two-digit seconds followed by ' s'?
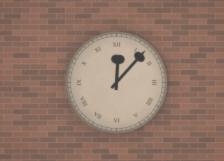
12 h 07 min
